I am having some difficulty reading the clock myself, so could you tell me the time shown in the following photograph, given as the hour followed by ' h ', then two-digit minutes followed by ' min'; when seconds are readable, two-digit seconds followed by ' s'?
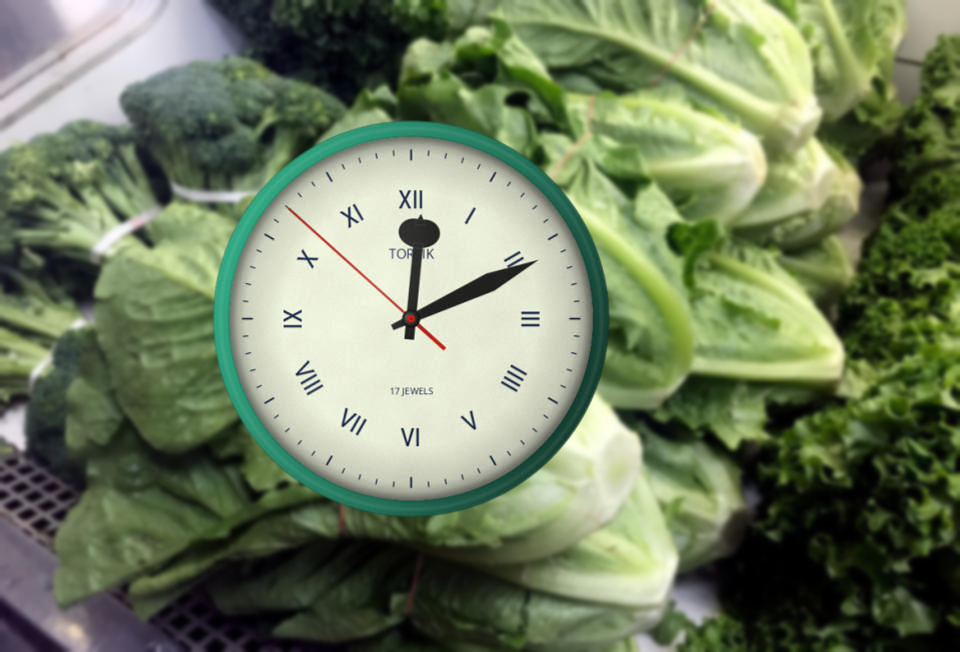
12 h 10 min 52 s
